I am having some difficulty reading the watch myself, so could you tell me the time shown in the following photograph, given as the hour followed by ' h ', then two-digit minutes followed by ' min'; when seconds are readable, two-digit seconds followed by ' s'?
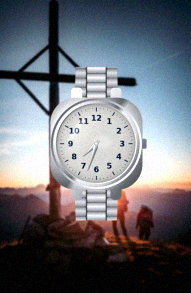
7 h 33 min
